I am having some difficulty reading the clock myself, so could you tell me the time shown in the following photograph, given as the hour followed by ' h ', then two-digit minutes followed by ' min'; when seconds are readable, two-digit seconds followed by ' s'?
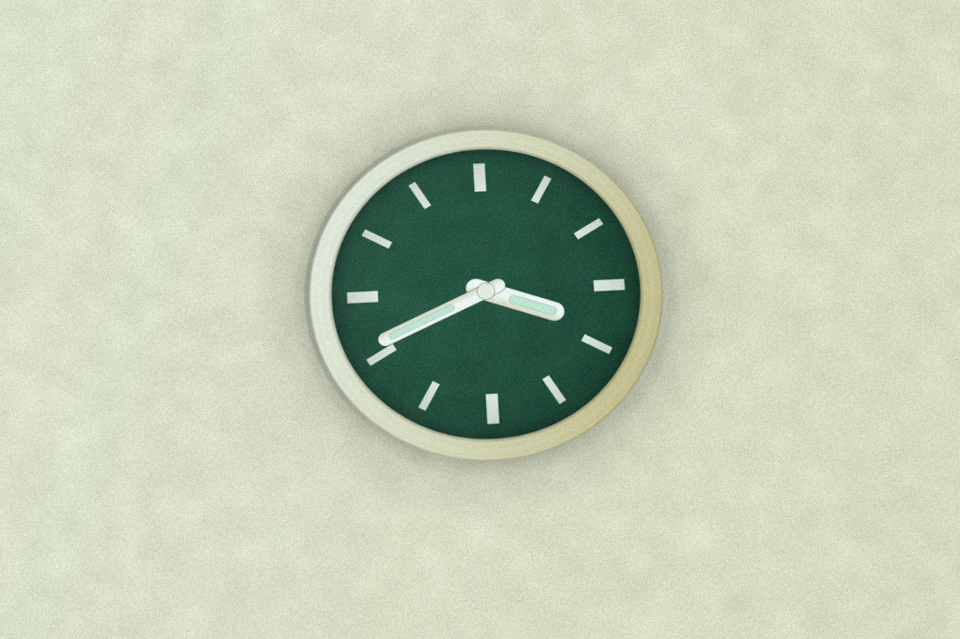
3 h 41 min
